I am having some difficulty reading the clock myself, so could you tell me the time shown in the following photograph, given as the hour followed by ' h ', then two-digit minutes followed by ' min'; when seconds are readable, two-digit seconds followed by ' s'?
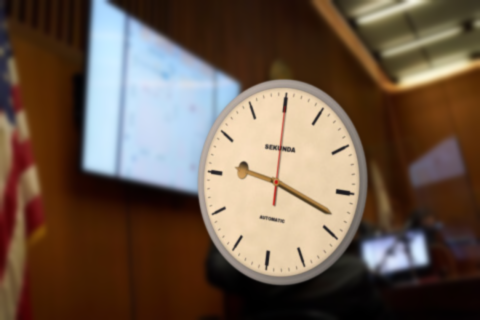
9 h 18 min 00 s
